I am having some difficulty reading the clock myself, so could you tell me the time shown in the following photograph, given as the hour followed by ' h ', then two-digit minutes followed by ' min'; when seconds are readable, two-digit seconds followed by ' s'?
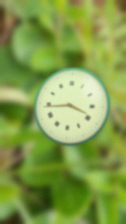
3 h 44 min
